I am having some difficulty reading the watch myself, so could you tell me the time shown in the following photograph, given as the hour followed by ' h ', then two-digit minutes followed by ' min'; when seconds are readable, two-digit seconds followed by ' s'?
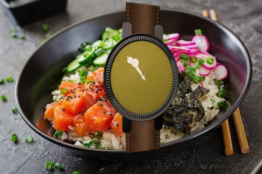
10 h 53 min
